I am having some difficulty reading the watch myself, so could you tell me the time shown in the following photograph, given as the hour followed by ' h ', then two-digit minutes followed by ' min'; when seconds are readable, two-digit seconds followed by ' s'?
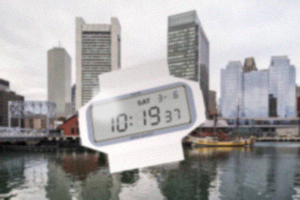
10 h 19 min 37 s
